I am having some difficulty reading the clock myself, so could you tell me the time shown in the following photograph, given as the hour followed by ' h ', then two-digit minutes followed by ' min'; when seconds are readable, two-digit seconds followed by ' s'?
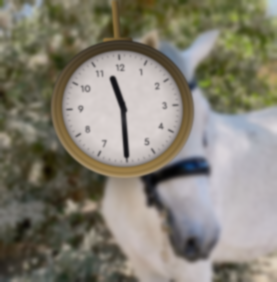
11 h 30 min
